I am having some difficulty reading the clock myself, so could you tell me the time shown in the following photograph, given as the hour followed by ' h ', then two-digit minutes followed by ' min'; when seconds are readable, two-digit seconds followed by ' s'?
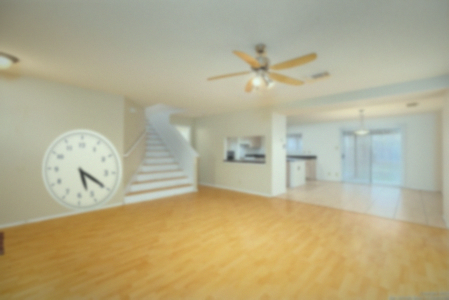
5 h 20 min
